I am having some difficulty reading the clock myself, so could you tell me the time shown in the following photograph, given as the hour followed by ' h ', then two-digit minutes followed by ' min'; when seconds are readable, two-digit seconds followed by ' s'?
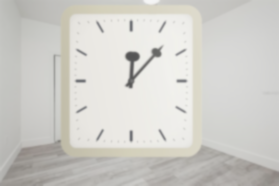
12 h 07 min
